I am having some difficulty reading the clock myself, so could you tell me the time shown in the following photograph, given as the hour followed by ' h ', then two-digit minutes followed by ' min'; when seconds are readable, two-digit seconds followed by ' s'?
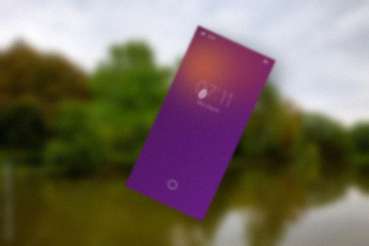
7 h 11 min
